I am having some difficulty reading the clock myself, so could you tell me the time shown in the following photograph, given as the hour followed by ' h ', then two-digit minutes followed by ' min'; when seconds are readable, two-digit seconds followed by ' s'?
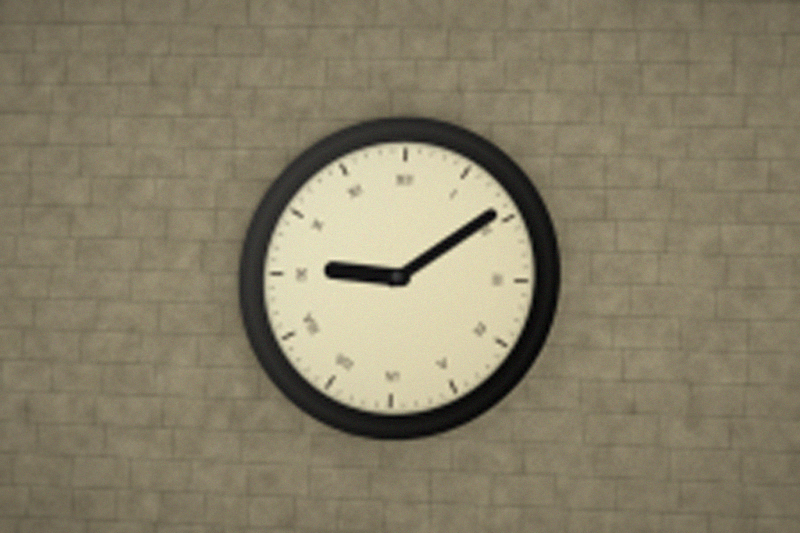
9 h 09 min
